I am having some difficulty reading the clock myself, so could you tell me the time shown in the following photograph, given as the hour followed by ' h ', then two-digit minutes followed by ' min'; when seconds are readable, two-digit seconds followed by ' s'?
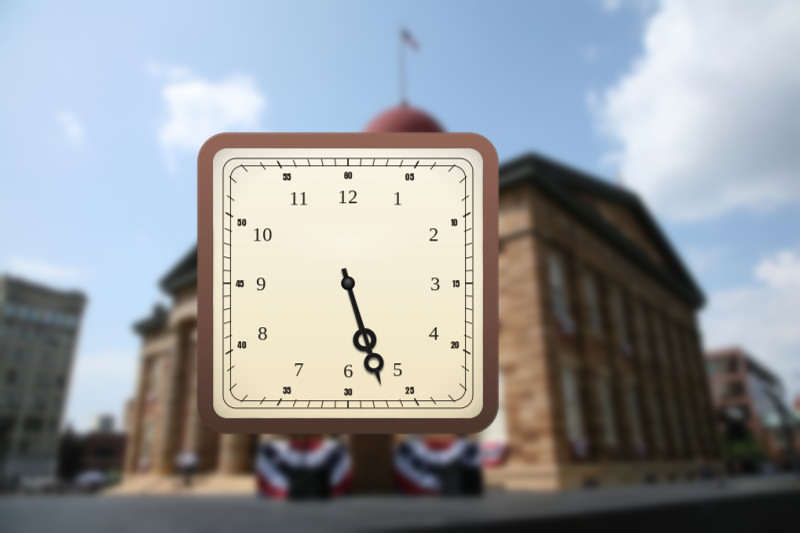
5 h 27 min
